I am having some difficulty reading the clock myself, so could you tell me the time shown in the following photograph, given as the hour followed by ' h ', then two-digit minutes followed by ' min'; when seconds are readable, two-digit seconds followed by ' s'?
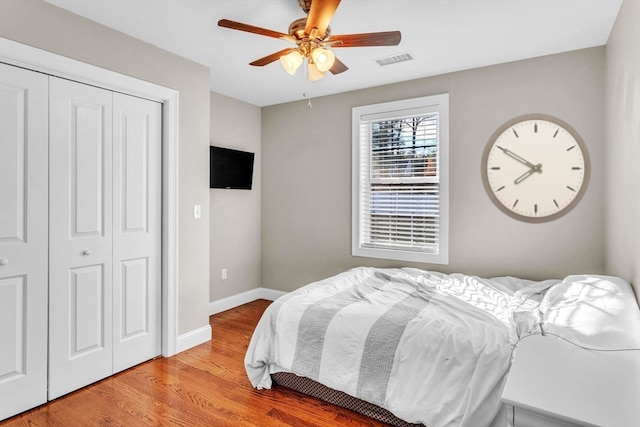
7 h 50 min
